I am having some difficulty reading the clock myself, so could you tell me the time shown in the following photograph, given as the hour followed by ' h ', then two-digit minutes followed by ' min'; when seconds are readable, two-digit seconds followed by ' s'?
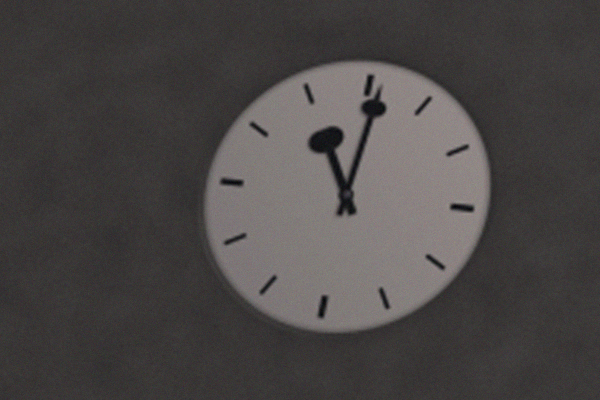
11 h 01 min
